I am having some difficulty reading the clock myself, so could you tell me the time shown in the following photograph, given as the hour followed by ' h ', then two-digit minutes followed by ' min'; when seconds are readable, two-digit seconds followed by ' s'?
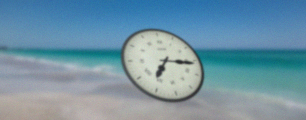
7 h 16 min
